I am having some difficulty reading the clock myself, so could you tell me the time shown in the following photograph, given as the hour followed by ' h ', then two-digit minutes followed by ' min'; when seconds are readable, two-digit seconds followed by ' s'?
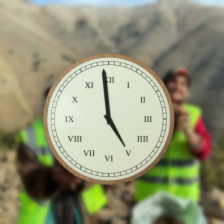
4 h 59 min
